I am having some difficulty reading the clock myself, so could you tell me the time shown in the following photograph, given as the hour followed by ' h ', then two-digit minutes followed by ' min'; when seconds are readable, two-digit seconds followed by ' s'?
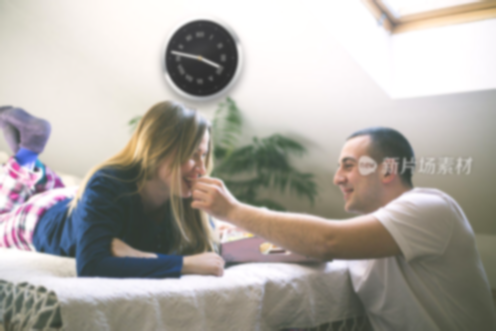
3 h 47 min
